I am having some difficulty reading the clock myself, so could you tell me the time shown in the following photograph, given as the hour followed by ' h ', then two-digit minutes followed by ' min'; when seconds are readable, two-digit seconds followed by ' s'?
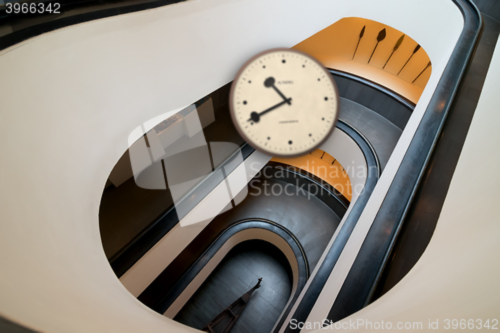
10 h 41 min
